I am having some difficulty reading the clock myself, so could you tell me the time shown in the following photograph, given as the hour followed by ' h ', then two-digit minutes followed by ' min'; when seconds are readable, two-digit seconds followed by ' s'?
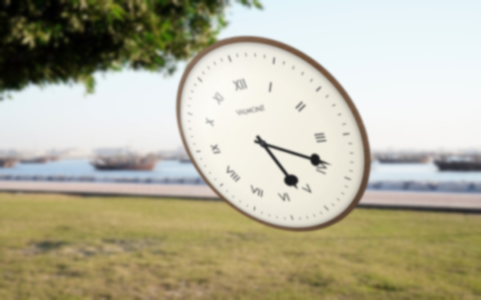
5 h 19 min
